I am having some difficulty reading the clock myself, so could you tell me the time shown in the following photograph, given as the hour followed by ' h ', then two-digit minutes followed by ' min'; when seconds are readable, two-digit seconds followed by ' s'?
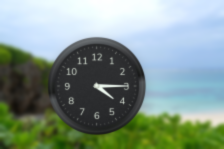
4 h 15 min
